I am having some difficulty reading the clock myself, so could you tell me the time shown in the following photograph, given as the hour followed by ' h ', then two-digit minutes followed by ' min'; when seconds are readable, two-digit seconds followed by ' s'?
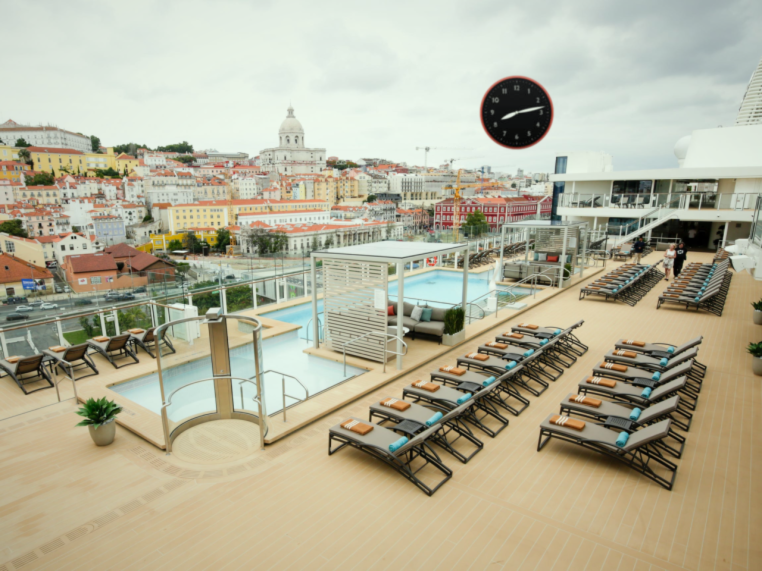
8 h 13 min
